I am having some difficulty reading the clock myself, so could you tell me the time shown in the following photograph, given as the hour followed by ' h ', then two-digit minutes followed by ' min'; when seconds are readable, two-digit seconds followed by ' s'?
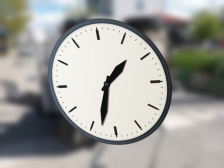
1 h 33 min
